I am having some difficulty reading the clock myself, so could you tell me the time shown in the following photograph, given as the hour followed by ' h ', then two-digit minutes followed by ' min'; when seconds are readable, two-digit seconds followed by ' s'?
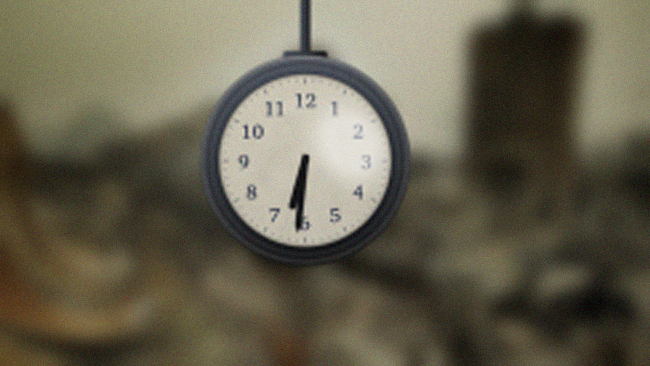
6 h 31 min
